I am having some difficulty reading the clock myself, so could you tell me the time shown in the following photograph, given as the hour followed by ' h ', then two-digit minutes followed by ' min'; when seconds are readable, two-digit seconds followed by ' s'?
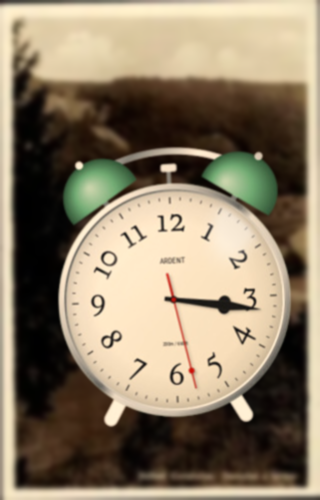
3 h 16 min 28 s
